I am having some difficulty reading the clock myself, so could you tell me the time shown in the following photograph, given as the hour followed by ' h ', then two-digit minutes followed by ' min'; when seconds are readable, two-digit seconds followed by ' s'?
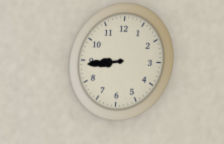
8 h 44 min
